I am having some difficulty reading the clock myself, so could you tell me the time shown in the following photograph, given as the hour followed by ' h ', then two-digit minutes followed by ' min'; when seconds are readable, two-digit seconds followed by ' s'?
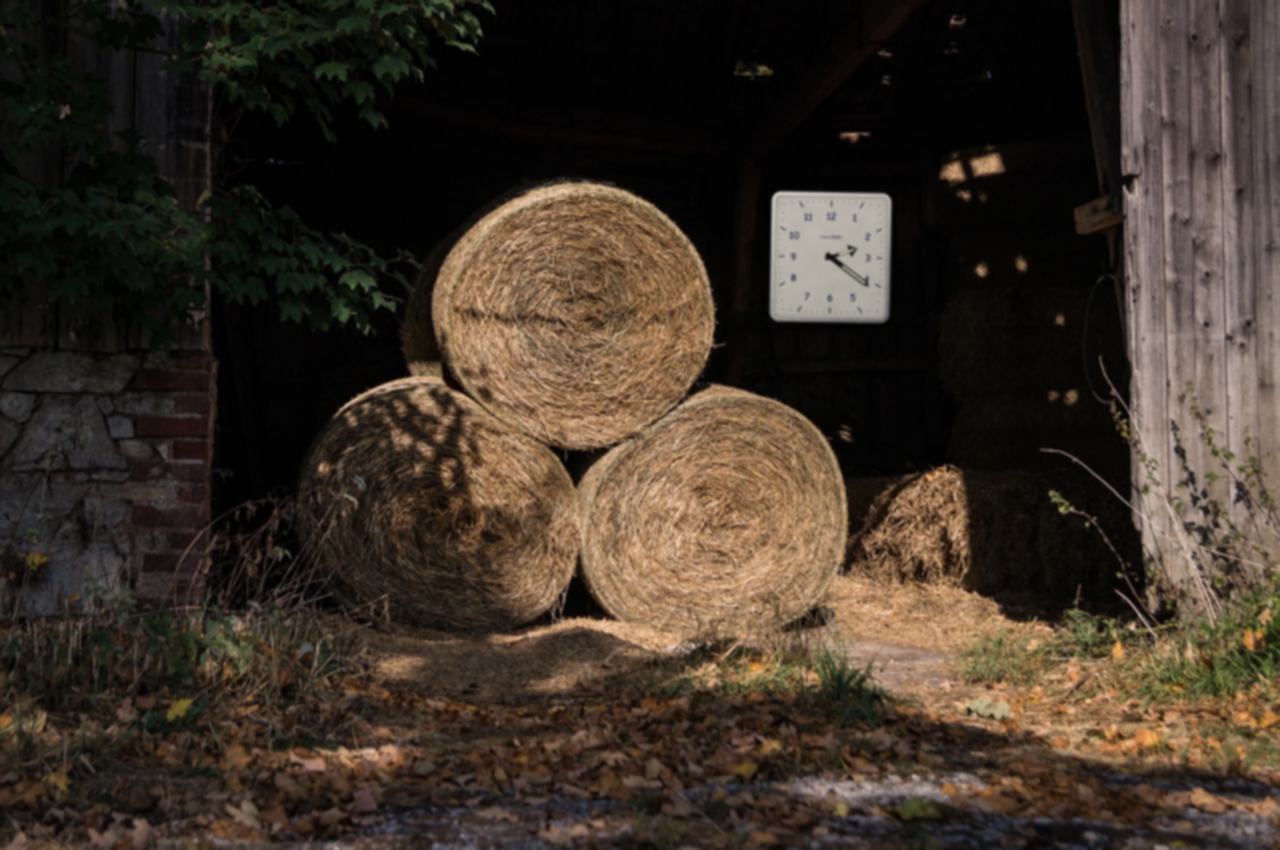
2 h 21 min
